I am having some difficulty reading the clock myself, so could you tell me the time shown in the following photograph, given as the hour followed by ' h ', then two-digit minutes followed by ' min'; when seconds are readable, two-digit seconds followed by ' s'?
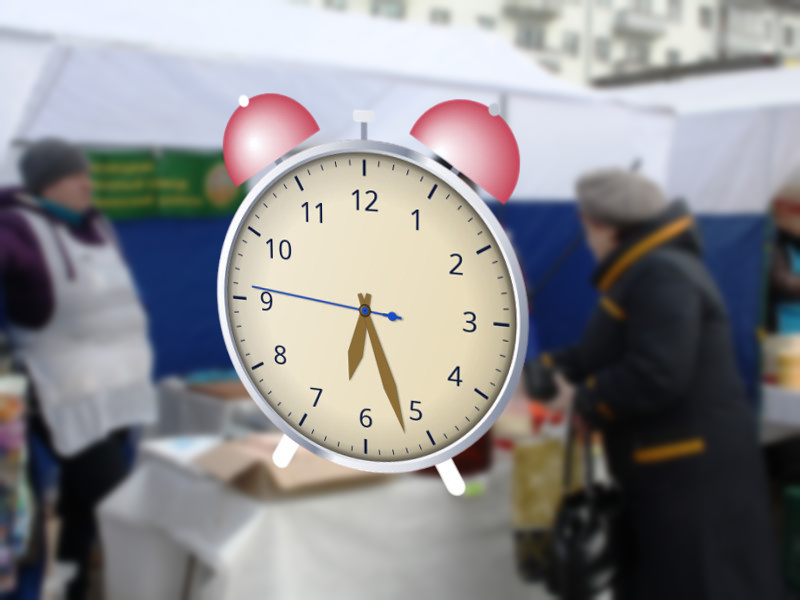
6 h 26 min 46 s
